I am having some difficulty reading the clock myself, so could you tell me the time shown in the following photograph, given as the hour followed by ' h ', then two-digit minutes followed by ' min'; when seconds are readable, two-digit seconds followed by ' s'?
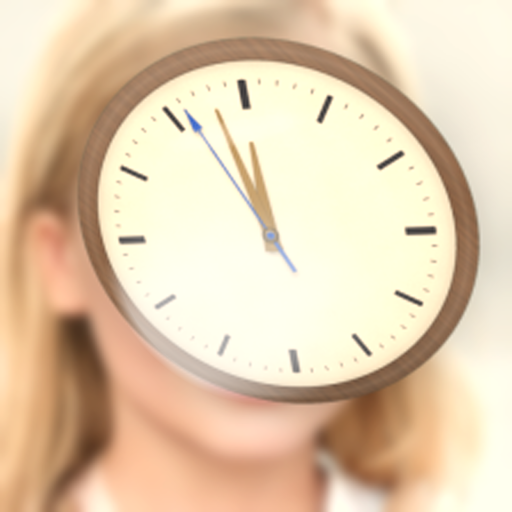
11 h 57 min 56 s
